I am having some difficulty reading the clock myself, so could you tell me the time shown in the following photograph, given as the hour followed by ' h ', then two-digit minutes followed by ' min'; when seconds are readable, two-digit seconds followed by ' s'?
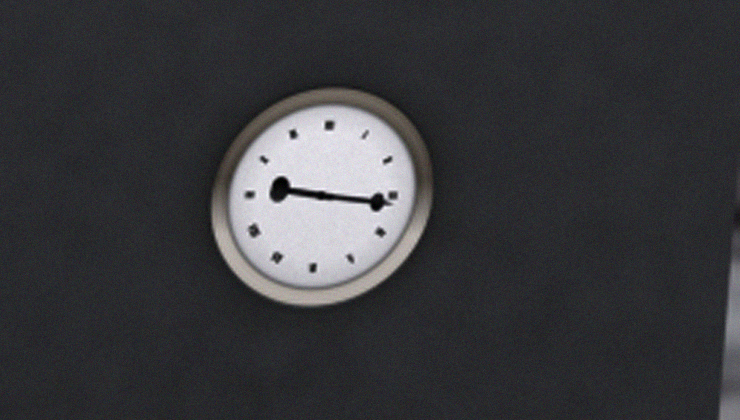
9 h 16 min
